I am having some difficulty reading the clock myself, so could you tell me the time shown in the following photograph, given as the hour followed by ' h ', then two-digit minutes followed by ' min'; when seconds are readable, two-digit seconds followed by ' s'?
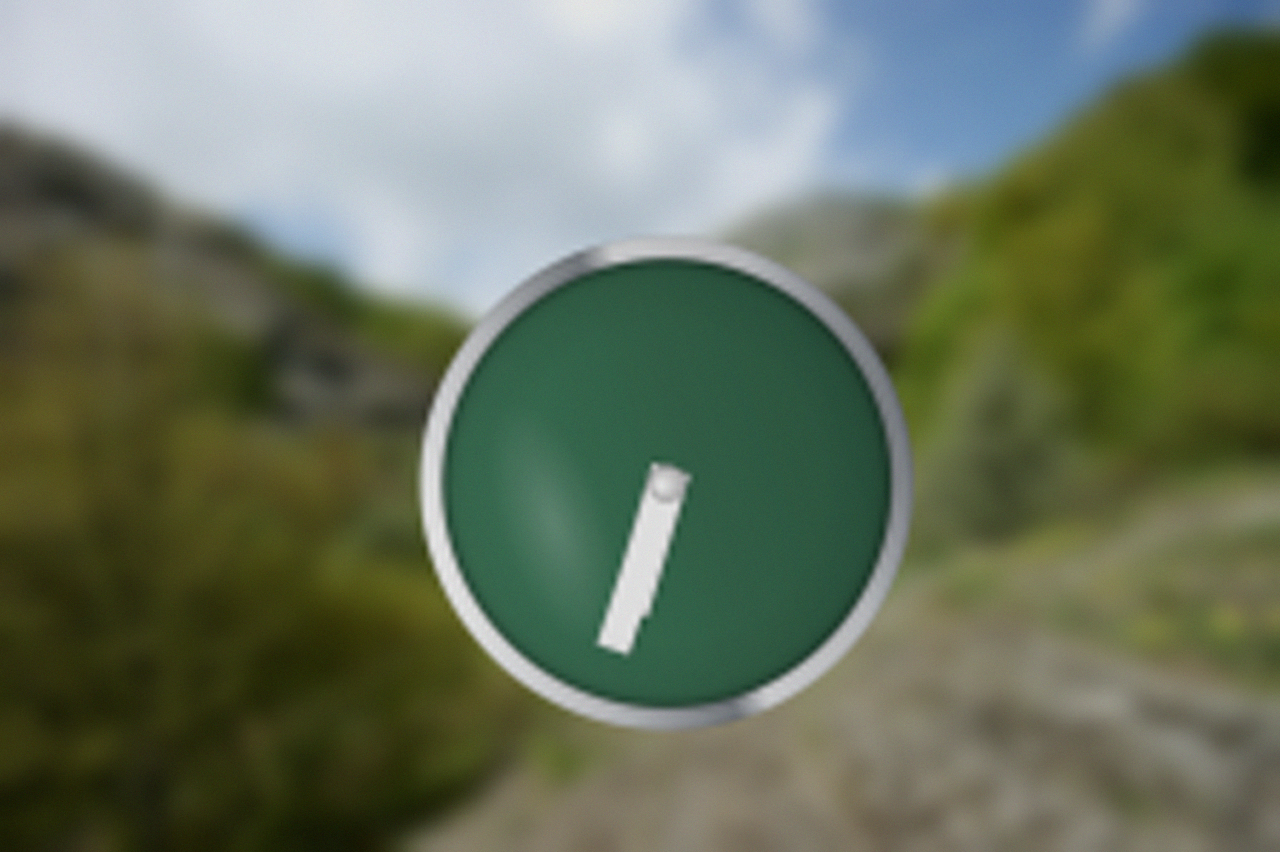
6 h 33 min
